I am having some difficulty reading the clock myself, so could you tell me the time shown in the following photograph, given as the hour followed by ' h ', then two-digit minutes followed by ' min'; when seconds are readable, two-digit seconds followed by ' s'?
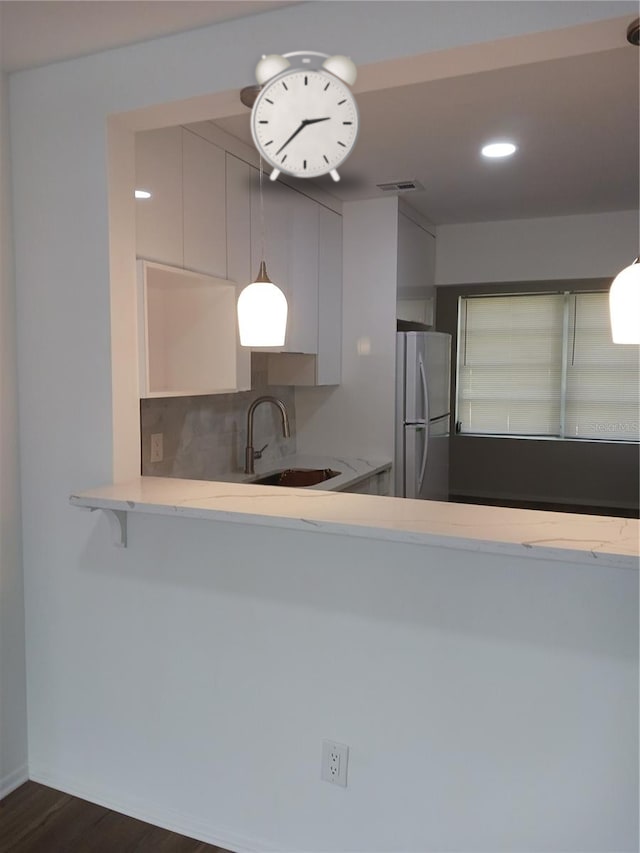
2 h 37 min
